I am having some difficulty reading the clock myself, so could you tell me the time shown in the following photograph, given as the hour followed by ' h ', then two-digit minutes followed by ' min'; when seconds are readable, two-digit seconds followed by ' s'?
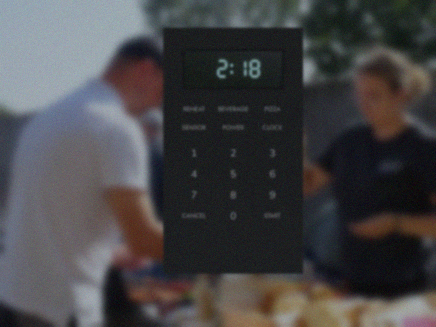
2 h 18 min
